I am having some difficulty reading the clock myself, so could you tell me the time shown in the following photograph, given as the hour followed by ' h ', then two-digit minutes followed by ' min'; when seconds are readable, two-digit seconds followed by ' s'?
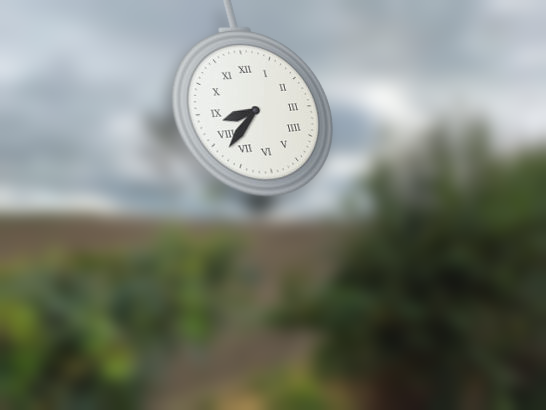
8 h 38 min
